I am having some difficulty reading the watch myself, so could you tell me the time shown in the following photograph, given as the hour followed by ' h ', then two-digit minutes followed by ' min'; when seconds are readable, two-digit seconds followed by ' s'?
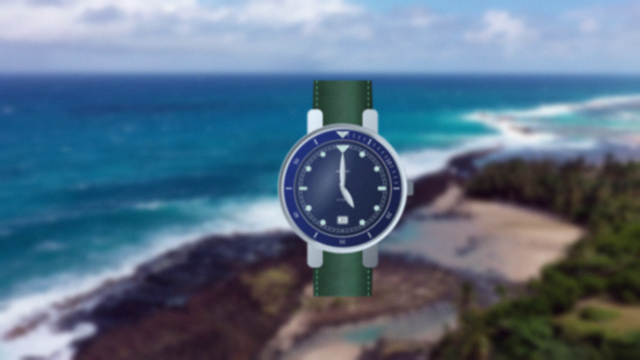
5 h 00 min
